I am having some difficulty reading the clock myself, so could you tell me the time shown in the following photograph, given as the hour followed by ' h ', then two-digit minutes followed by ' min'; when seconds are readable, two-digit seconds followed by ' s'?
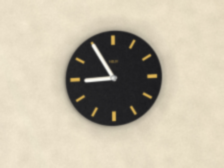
8 h 55 min
